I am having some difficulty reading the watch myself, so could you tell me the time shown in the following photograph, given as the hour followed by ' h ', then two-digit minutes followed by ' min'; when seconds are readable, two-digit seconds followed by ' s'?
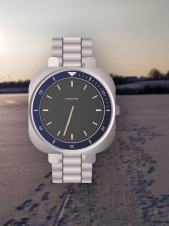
6 h 33 min
